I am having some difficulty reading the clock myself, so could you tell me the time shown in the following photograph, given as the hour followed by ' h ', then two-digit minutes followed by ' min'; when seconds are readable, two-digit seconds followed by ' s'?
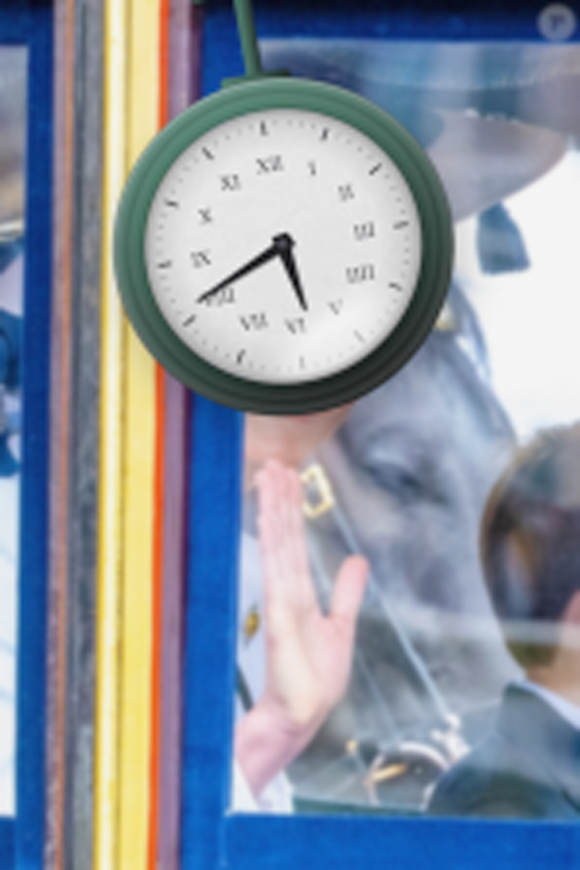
5 h 41 min
